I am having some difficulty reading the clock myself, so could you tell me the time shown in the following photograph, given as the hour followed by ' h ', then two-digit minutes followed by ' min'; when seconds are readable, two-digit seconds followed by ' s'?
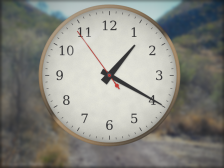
1 h 19 min 54 s
